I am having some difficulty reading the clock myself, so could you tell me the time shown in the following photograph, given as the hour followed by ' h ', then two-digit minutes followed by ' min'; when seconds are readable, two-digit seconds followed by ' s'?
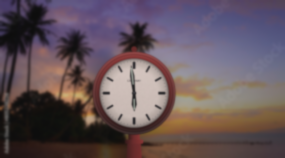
5 h 59 min
